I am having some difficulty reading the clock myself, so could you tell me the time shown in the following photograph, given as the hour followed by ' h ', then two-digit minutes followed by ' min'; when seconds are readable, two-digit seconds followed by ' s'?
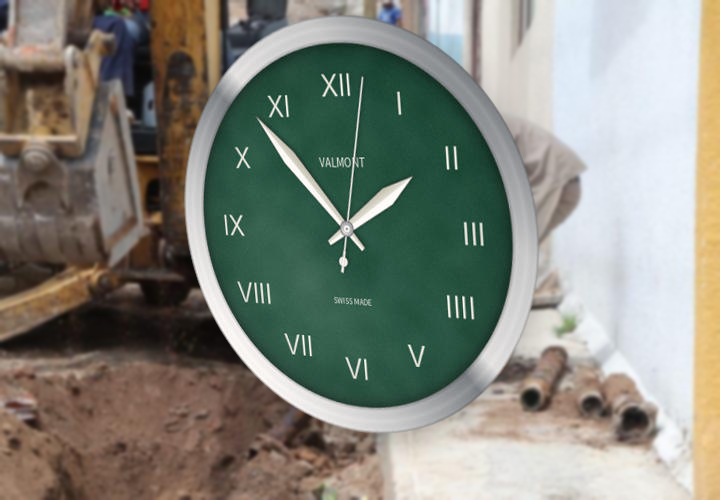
1 h 53 min 02 s
